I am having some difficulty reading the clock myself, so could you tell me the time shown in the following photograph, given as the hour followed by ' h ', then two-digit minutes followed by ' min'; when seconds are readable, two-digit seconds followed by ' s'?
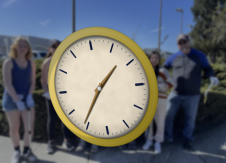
1 h 36 min
